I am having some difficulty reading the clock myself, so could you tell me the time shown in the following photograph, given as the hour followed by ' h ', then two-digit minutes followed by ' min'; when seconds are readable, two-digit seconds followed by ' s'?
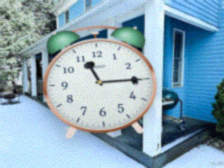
11 h 15 min
